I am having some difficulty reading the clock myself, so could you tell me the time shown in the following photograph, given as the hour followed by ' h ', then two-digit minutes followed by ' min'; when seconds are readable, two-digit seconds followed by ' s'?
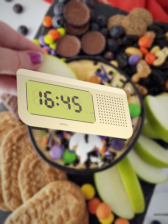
16 h 45 min
